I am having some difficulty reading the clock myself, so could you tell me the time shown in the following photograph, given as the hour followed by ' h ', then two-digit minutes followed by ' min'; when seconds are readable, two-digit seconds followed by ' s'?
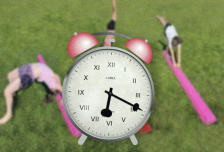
6 h 19 min
